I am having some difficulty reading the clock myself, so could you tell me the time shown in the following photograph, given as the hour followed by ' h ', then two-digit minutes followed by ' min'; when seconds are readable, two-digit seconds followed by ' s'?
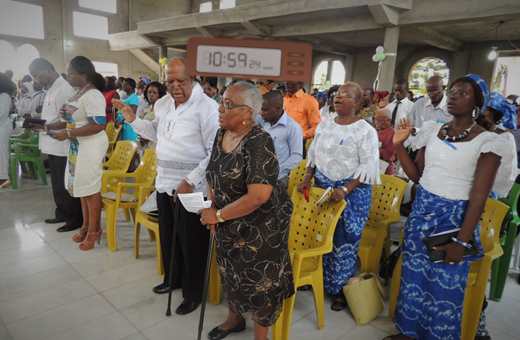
10 h 59 min
